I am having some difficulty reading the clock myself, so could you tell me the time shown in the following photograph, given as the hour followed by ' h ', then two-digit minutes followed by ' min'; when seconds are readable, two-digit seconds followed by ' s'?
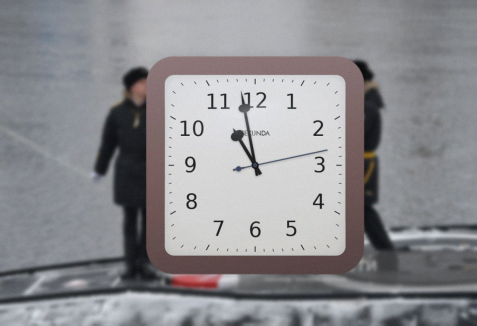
10 h 58 min 13 s
